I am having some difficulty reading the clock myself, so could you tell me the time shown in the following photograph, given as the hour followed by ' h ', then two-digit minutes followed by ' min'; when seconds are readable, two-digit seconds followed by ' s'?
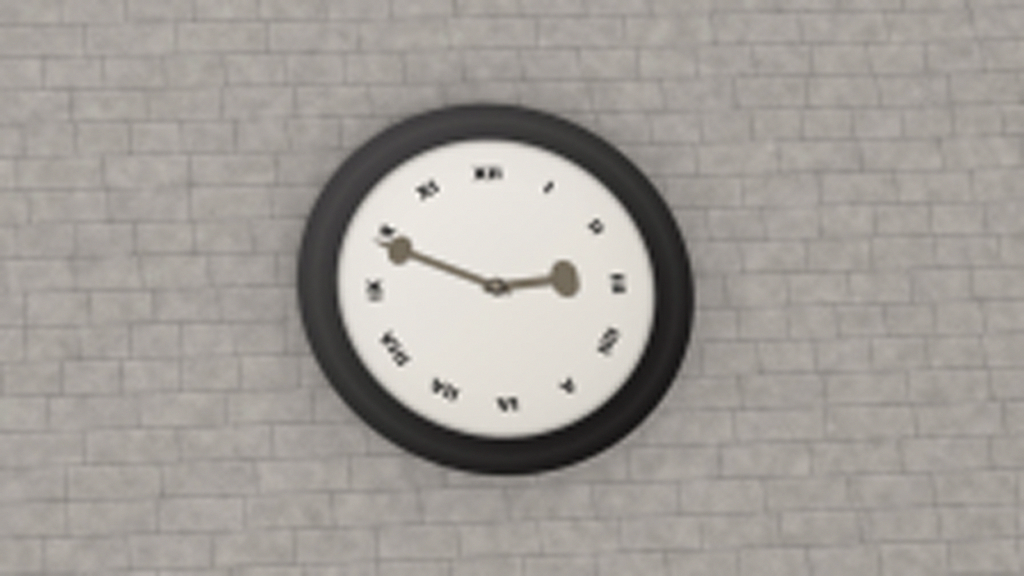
2 h 49 min
